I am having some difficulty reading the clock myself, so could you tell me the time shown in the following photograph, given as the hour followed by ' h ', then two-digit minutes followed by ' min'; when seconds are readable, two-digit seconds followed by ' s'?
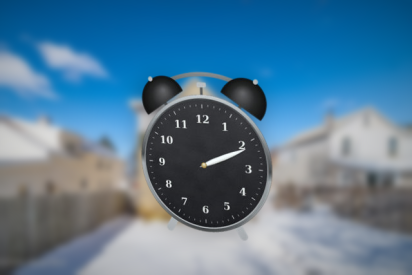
2 h 11 min
